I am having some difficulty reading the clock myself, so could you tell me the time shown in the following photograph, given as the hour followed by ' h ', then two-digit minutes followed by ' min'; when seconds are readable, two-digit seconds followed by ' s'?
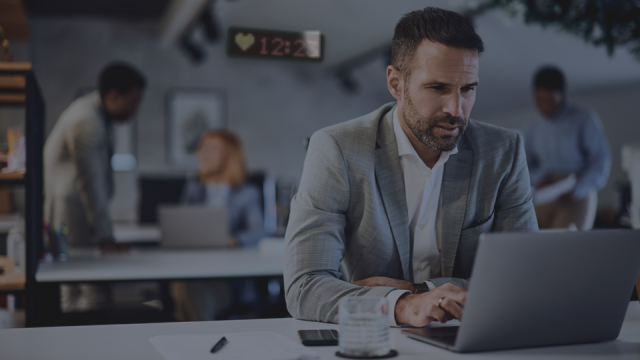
12 h 23 min
